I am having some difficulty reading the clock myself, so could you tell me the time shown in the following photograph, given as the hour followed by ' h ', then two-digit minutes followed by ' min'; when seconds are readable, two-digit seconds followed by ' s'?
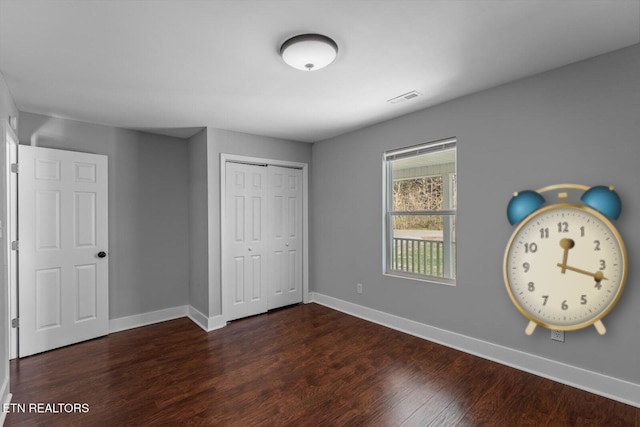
12 h 18 min
